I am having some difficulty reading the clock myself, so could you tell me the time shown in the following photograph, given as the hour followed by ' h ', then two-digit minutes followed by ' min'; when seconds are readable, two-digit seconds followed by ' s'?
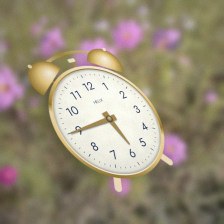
5 h 45 min
